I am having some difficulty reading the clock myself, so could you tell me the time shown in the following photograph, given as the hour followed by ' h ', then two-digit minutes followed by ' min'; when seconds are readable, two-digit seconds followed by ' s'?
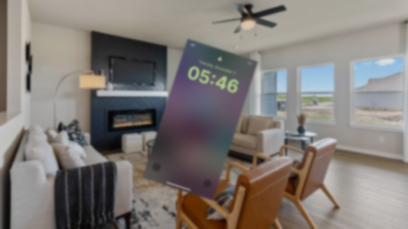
5 h 46 min
